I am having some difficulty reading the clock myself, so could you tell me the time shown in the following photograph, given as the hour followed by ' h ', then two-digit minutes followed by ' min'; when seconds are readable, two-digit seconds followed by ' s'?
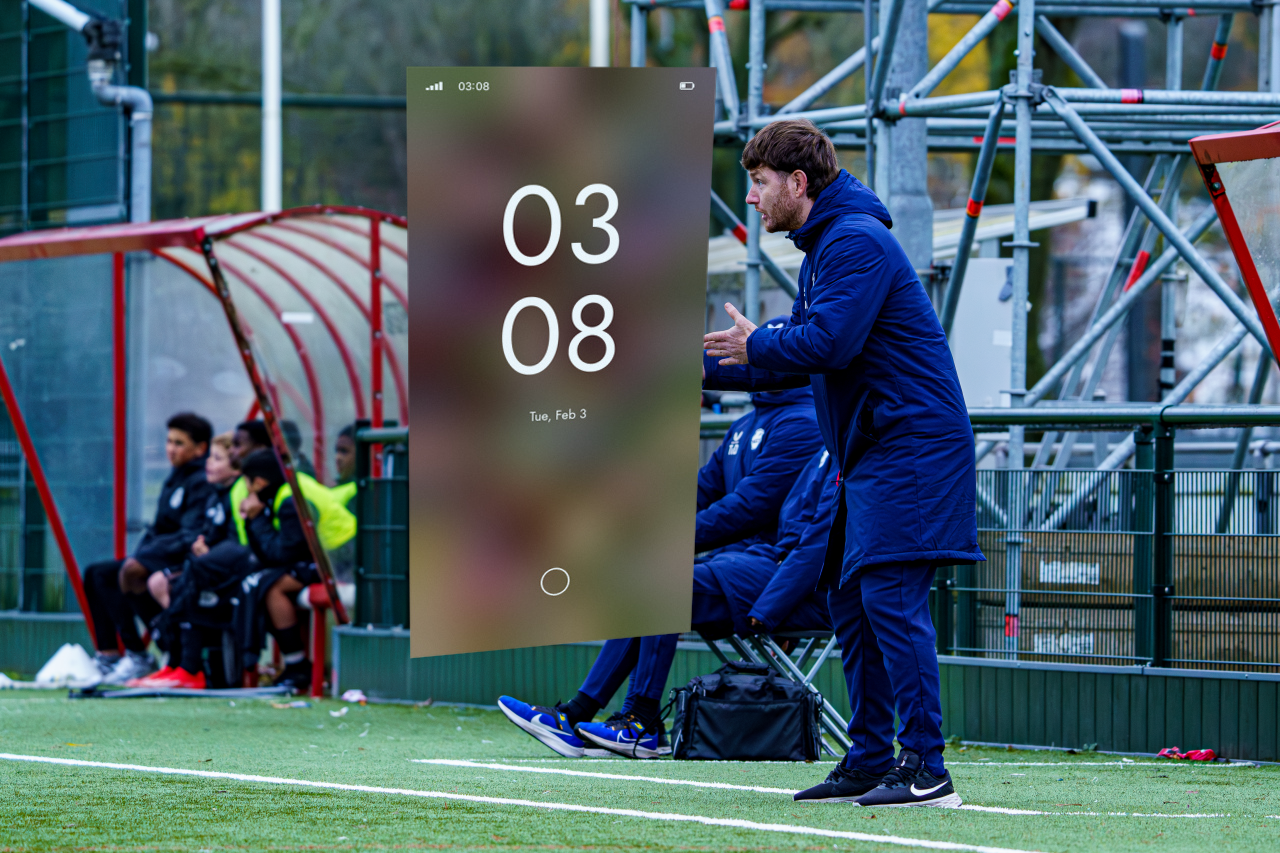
3 h 08 min
